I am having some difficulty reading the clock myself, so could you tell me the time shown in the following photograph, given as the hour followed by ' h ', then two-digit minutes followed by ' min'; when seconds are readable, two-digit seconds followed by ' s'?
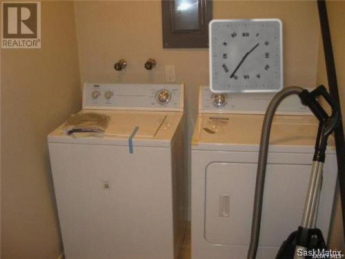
1 h 36 min
